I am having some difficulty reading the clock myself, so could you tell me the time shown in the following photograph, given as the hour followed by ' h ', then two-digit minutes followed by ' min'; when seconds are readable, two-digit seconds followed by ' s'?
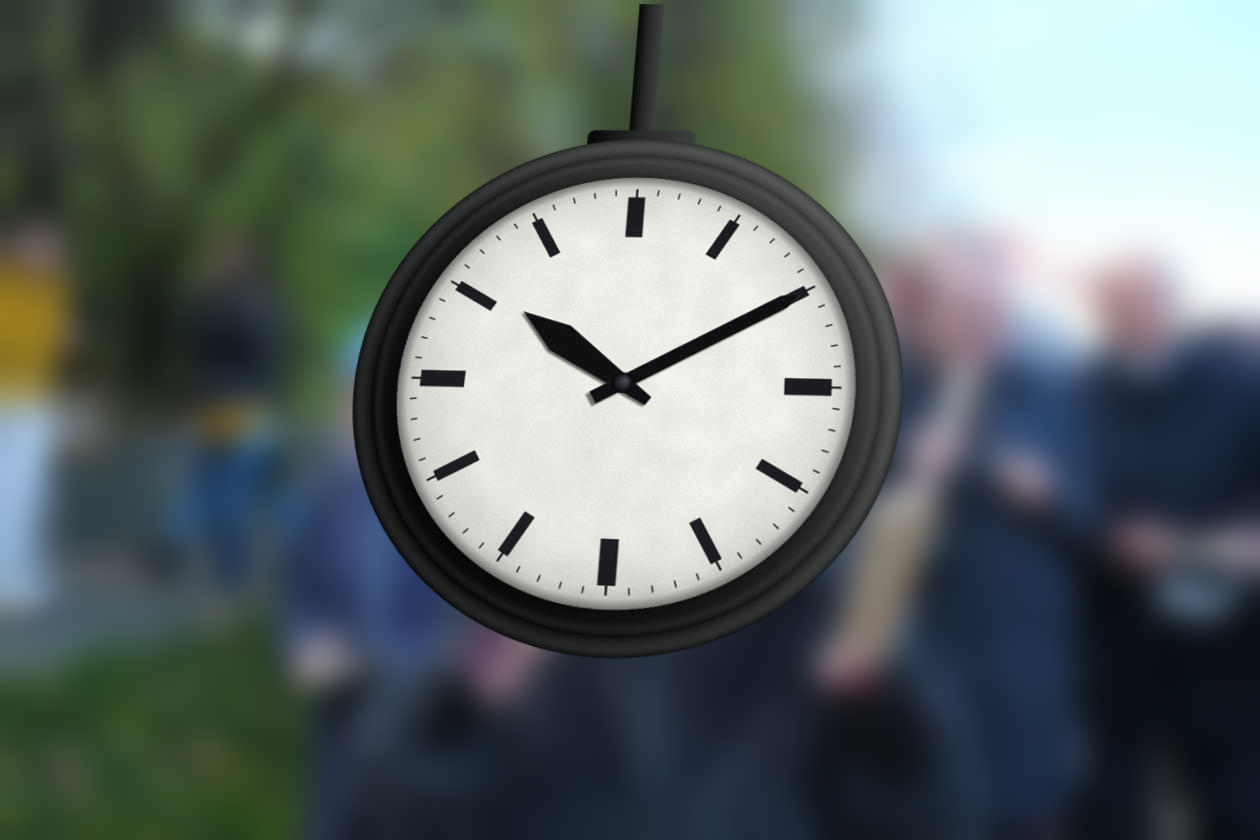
10 h 10 min
